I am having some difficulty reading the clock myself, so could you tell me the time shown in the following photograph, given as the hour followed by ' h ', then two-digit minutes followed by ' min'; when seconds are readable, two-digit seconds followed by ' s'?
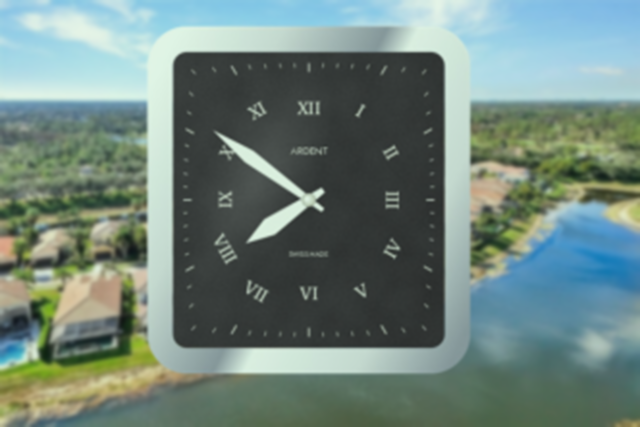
7 h 51 min
